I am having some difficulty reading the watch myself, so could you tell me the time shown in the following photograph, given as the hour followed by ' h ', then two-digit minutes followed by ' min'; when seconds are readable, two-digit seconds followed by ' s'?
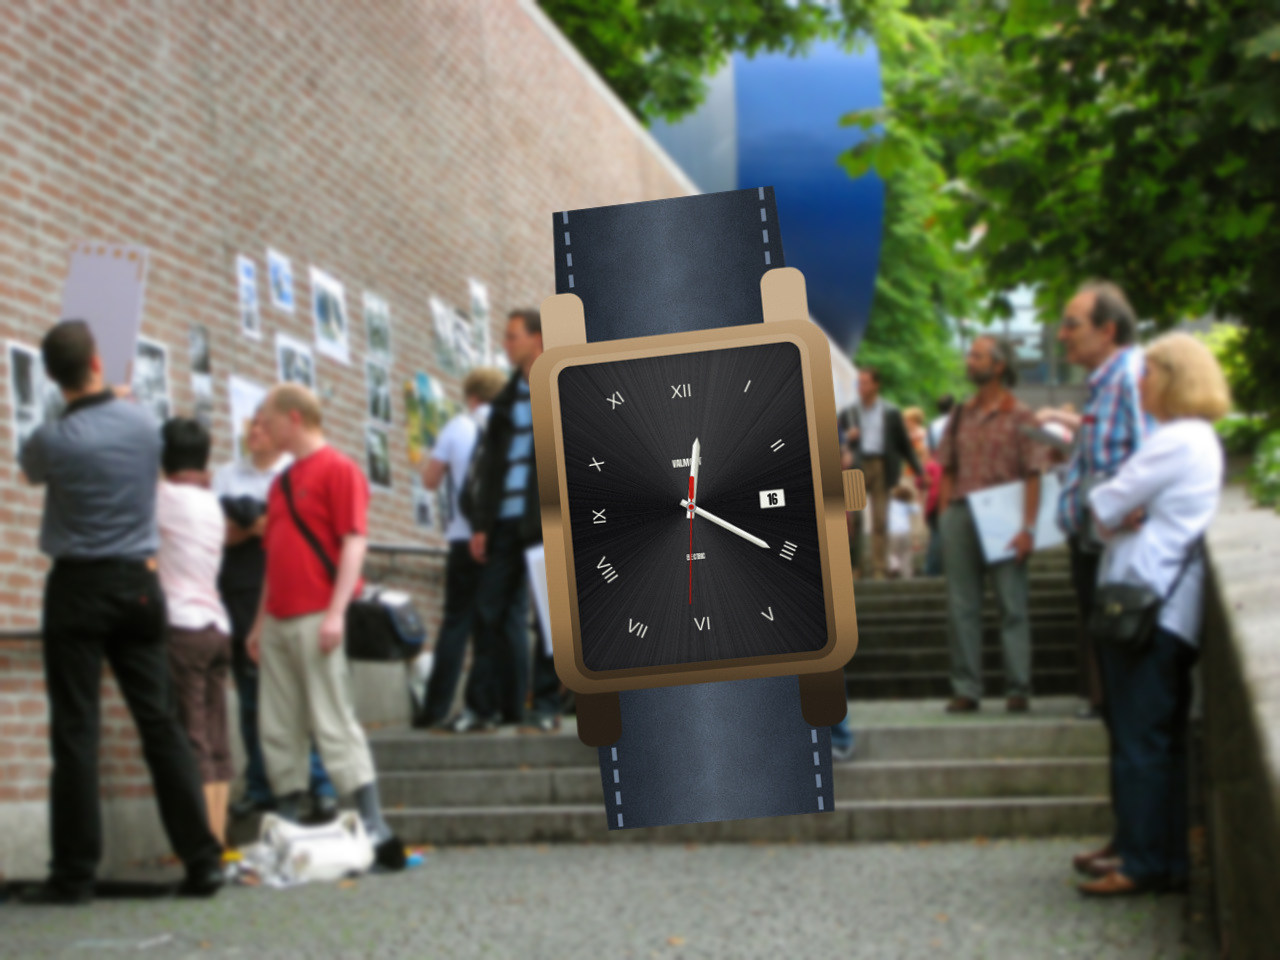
12 h 20 min 31 s
